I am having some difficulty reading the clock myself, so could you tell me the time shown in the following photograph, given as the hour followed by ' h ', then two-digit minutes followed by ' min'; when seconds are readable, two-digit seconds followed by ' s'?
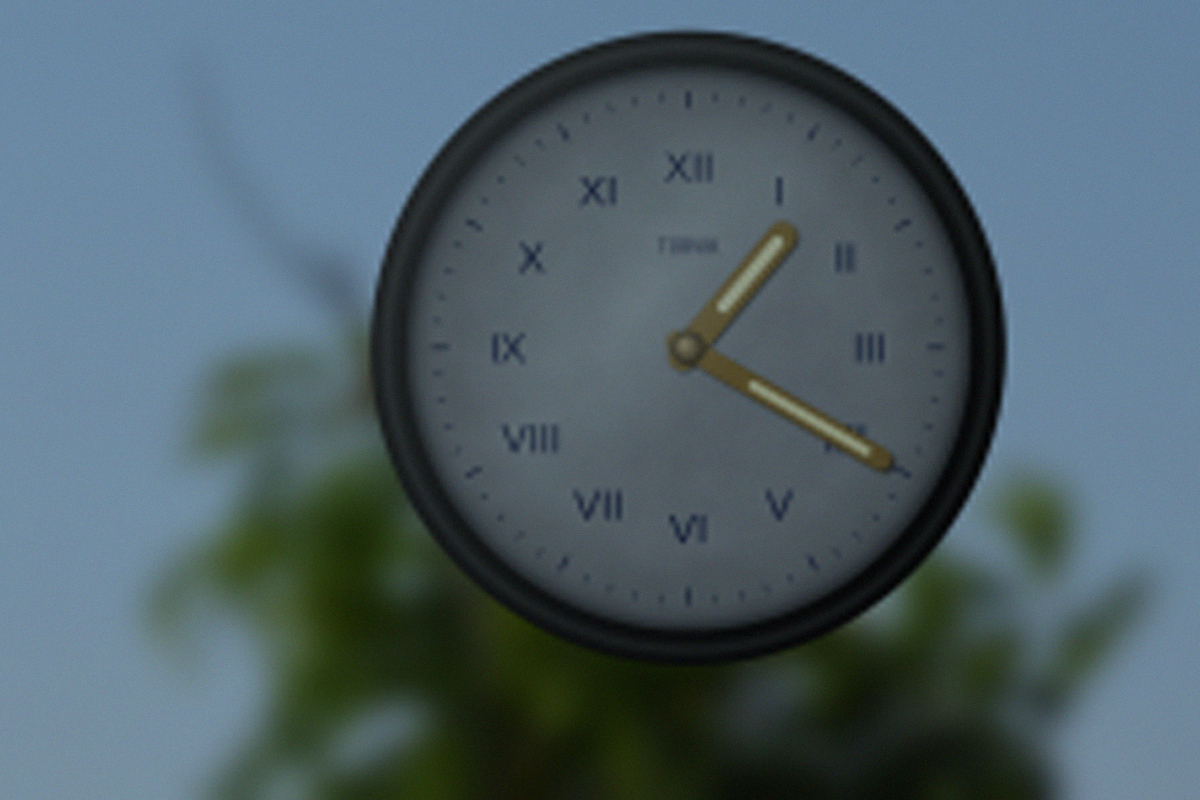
1 h 20 min
